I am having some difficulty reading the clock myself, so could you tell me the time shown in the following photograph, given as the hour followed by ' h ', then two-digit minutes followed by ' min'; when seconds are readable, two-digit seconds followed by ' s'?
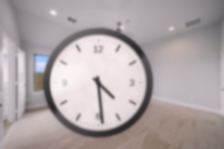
4 h 29 min
